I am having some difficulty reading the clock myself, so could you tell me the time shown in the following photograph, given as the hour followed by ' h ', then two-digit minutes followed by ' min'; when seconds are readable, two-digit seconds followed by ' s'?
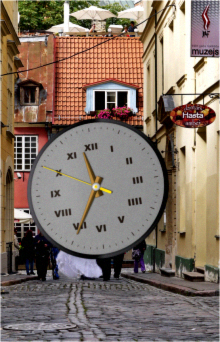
11 h 34 min 50 s
